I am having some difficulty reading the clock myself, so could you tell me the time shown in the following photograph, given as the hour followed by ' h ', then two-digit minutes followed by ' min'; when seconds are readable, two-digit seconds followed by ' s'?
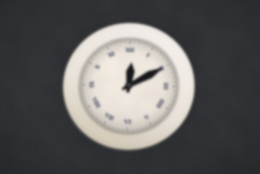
12 h 10 min
